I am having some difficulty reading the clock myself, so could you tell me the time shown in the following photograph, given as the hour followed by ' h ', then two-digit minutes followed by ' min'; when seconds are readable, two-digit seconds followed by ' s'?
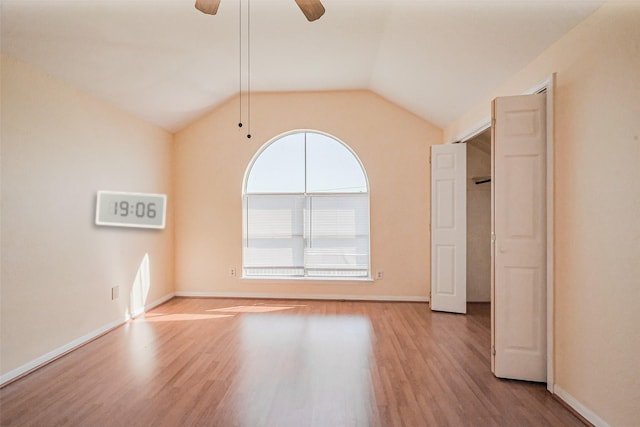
19 h 06 min
